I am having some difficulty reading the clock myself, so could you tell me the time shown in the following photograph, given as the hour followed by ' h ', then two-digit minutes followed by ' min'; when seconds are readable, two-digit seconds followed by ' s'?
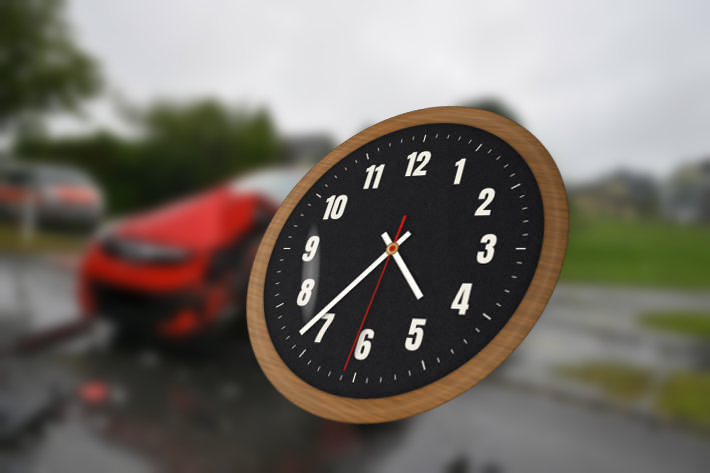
4 h 36 min 31 s
